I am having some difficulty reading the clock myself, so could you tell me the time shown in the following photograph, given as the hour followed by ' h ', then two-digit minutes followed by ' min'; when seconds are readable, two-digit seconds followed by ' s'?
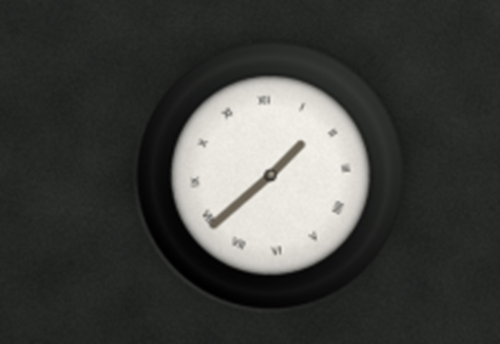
1 h 39 min
